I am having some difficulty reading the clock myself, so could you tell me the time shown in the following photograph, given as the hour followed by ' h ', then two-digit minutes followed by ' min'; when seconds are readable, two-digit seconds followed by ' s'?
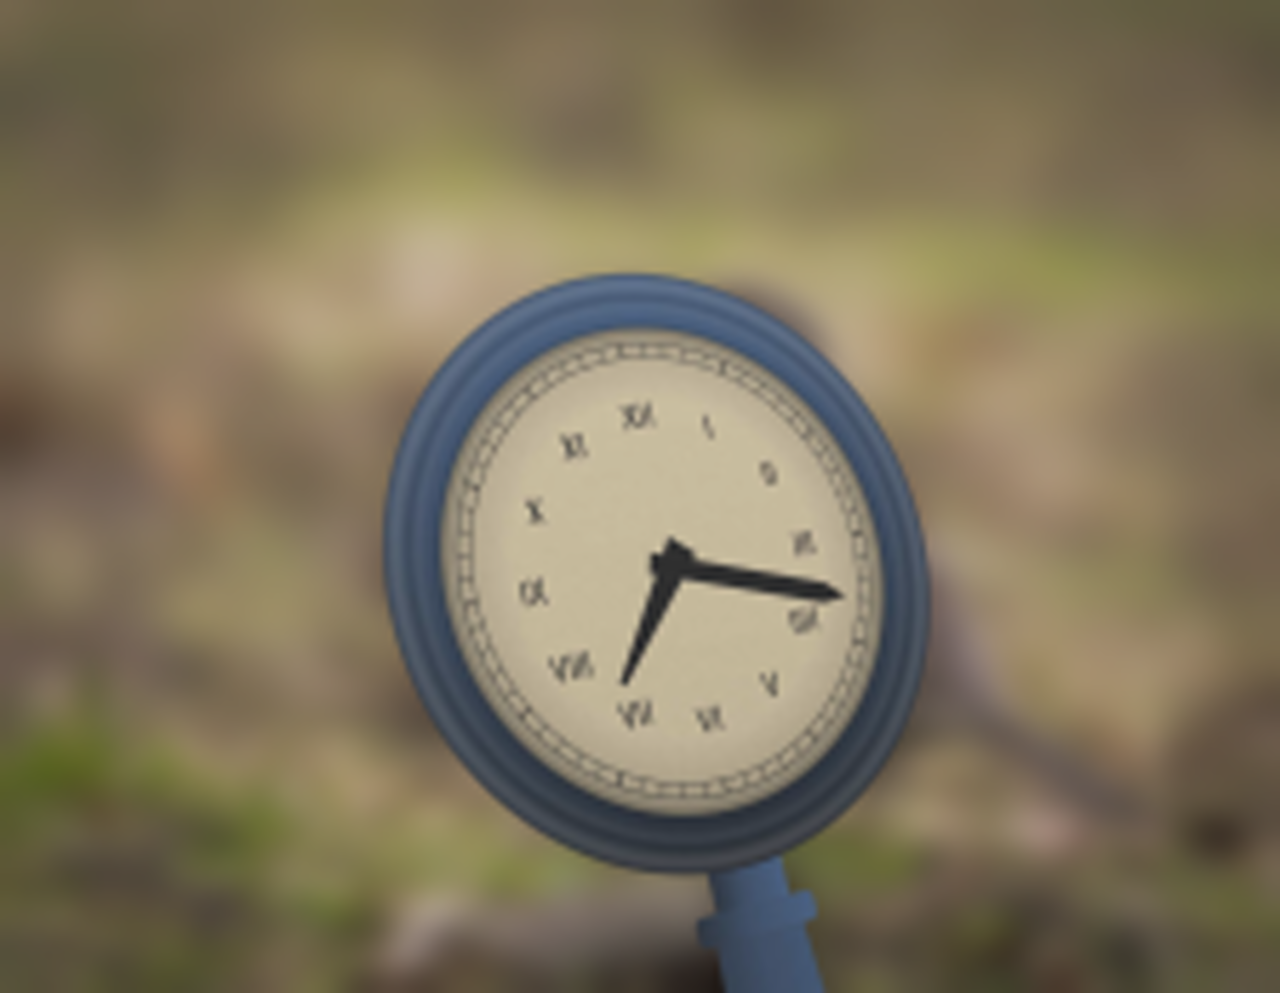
7 h 18 min
